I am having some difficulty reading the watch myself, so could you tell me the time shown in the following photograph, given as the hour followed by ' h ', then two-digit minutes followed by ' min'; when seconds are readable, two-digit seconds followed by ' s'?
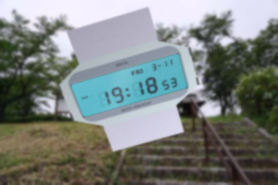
19 h 18 min 53 s
